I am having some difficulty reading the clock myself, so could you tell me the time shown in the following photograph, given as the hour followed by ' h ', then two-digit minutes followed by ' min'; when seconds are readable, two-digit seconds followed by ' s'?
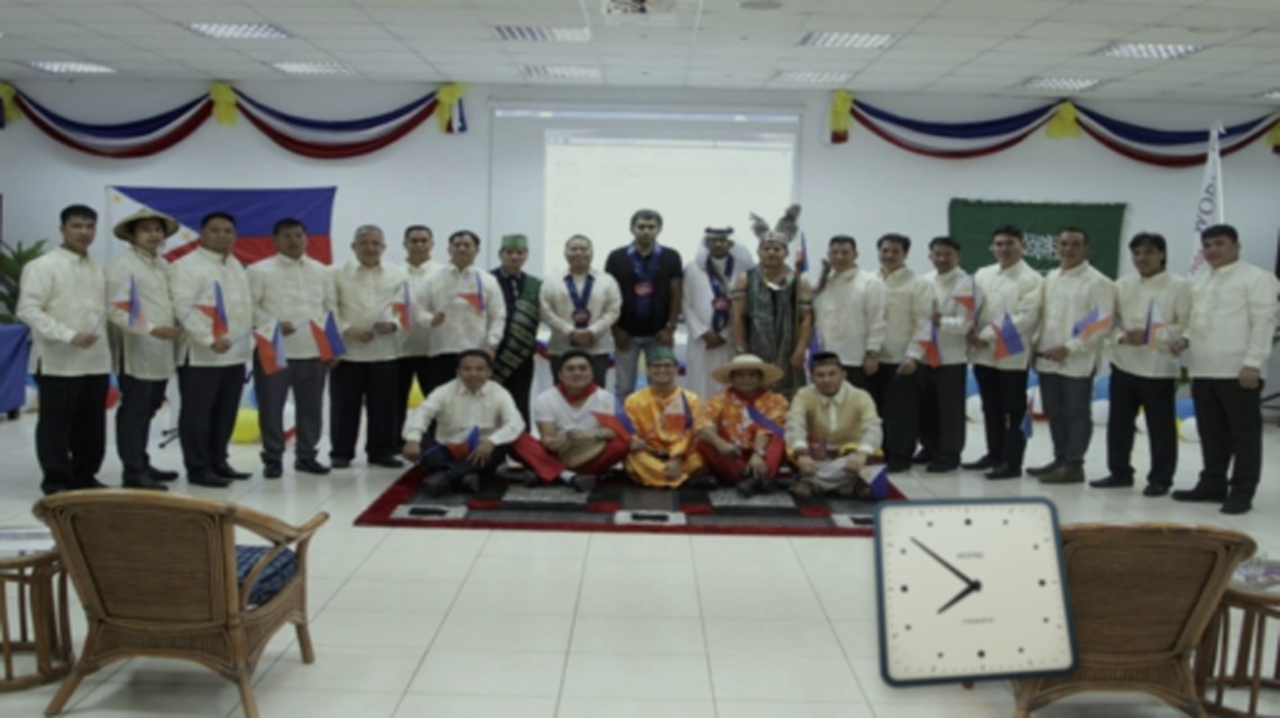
7 h 52 min
